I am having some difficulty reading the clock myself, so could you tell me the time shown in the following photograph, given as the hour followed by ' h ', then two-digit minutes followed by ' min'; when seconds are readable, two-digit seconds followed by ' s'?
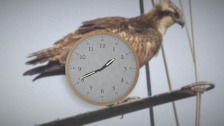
1 h 41 min
